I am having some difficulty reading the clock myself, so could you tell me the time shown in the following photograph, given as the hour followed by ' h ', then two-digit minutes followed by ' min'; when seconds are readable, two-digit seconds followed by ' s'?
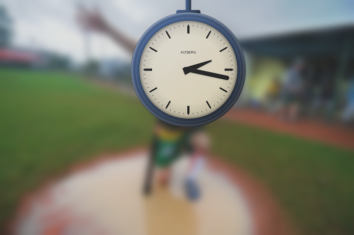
2 h 17 min
